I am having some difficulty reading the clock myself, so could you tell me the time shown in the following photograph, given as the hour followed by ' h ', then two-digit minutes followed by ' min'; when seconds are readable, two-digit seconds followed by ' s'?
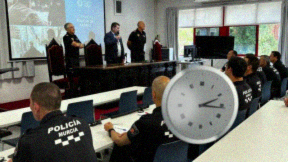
2 h 16 min
